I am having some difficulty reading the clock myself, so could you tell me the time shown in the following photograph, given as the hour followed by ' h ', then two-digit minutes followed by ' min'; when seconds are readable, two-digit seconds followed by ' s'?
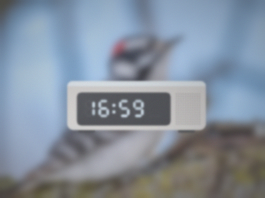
16 h 59 min
